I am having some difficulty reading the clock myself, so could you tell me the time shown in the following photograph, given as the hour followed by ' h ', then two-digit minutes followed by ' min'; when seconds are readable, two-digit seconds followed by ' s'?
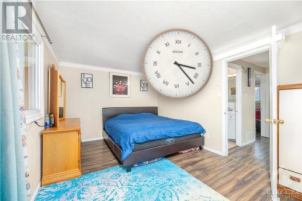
3 h 23 min
